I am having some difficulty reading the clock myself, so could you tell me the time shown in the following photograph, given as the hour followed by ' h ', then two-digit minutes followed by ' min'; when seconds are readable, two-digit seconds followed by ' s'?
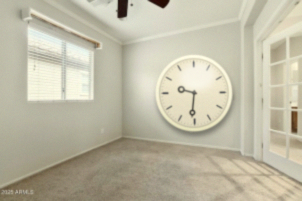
9 h 31 min
